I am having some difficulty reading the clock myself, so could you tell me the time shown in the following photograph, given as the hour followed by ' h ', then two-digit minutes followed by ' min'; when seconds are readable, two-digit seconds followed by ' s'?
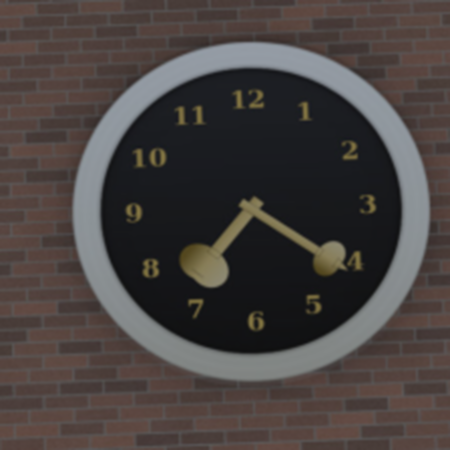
7 h 21 min
